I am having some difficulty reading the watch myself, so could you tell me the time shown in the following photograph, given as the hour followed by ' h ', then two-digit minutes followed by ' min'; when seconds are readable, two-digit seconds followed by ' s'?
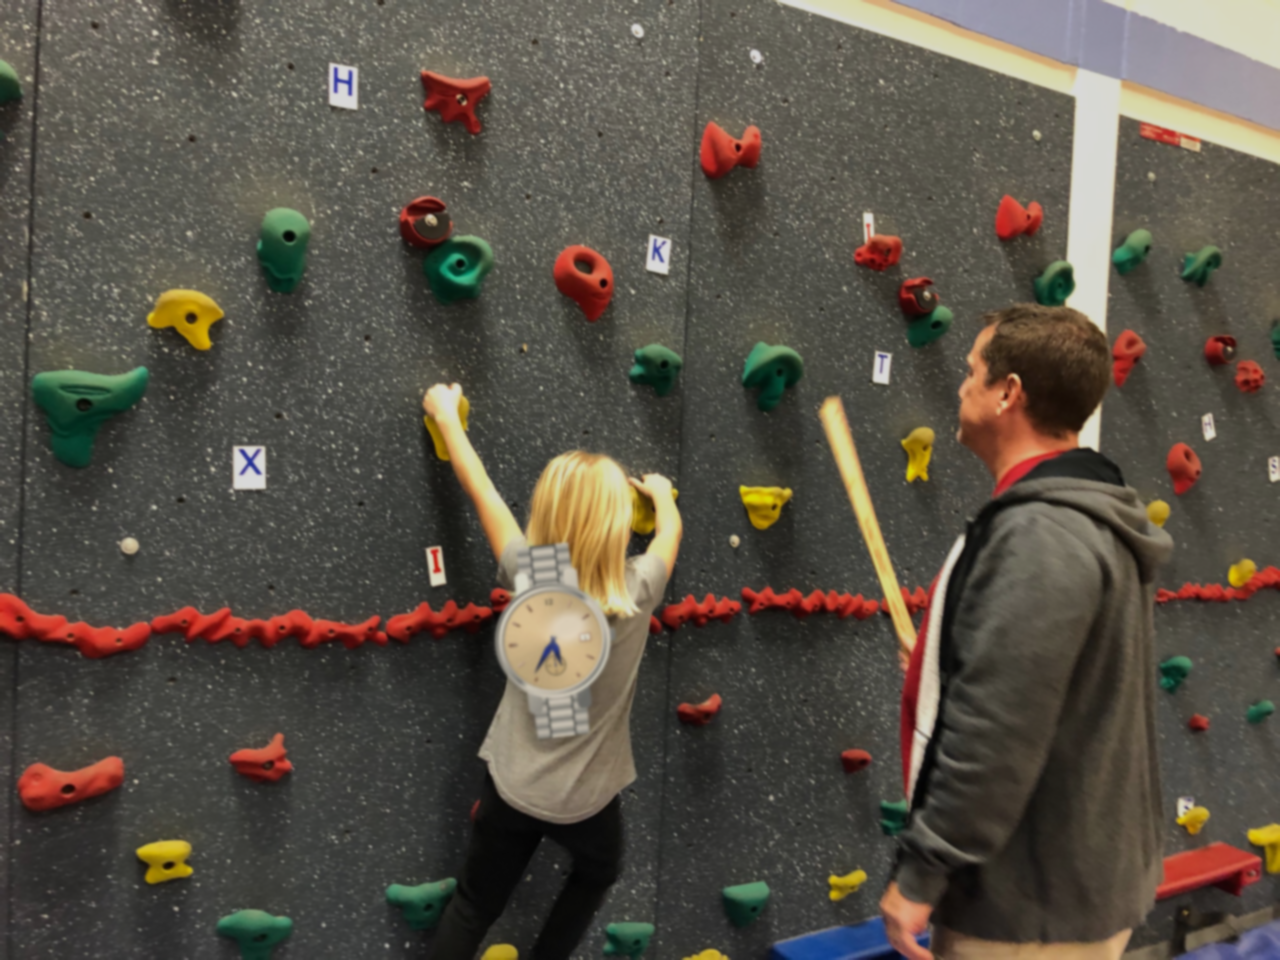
5 h 36 min
